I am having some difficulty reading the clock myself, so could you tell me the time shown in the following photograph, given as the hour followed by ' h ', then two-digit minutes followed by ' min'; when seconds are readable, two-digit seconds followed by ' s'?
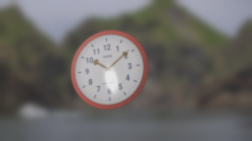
10 h 09 min
